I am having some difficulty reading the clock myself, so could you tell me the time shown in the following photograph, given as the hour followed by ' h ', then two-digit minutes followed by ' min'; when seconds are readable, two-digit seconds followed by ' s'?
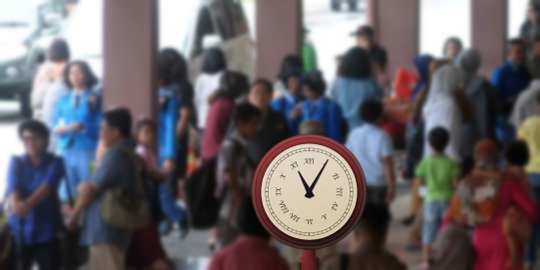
11 h 05 min
